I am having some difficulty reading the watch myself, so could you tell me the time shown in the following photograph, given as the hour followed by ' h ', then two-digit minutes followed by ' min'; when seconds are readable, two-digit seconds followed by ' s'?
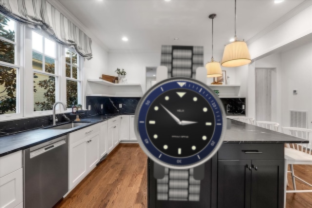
2 h 52 min
